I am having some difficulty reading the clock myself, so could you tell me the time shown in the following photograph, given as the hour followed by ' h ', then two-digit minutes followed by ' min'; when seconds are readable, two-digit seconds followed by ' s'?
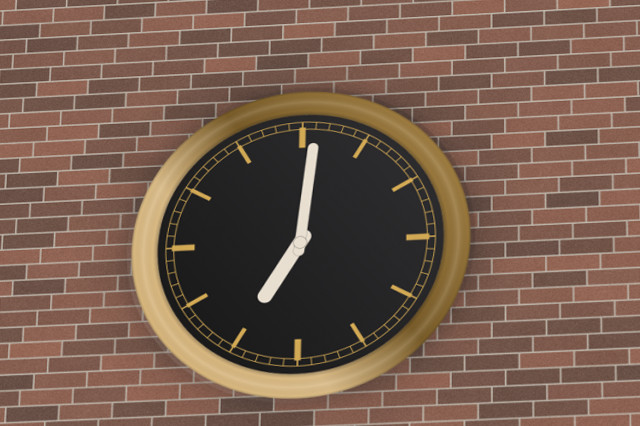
7 h 01 min
